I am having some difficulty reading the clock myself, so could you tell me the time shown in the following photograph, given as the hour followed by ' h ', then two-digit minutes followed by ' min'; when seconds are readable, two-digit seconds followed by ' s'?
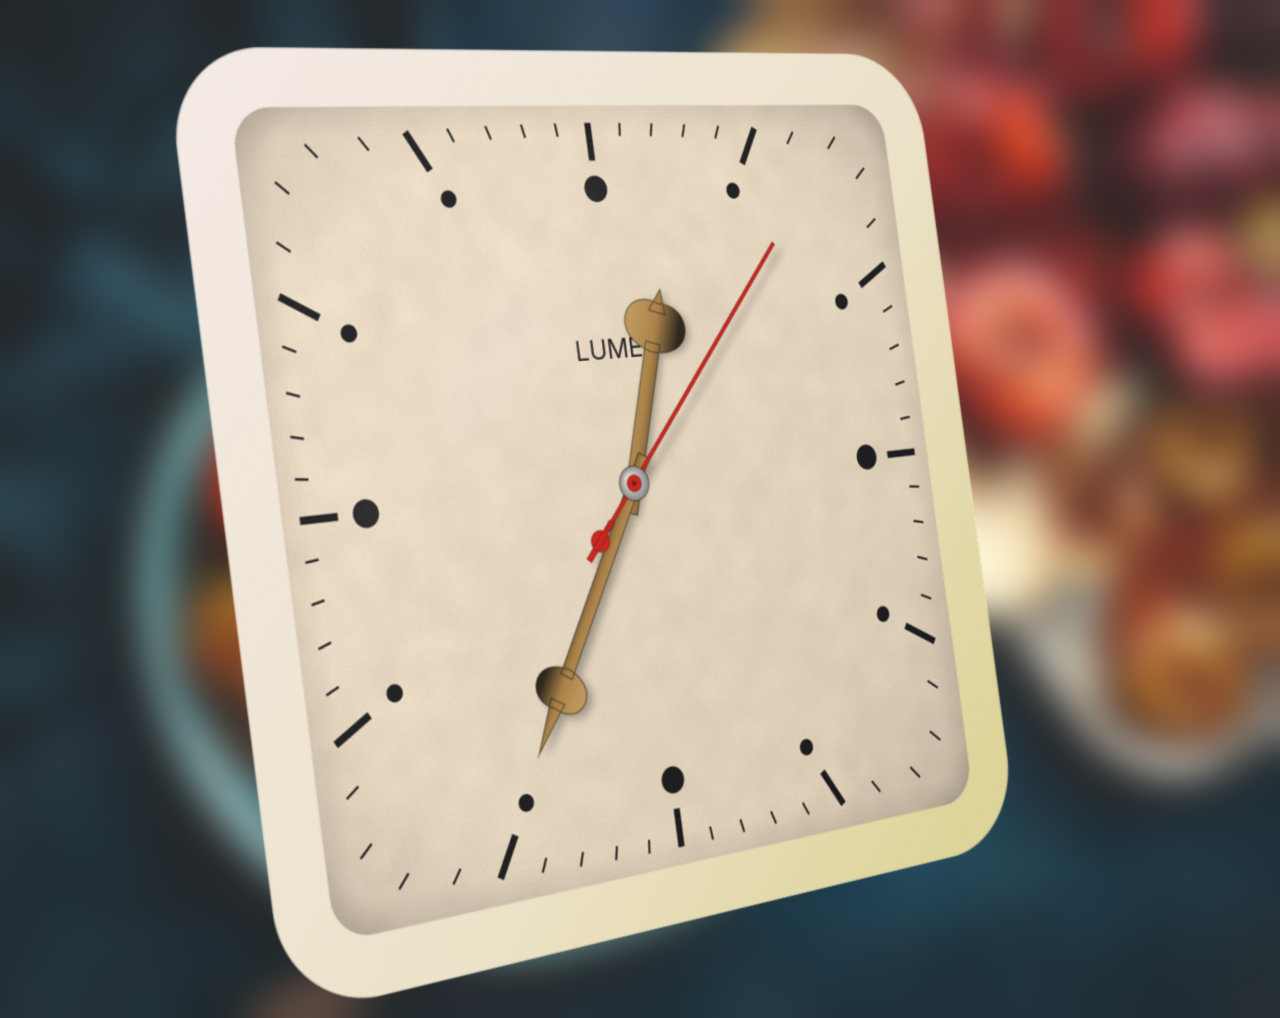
12 h 35 min 07 s
